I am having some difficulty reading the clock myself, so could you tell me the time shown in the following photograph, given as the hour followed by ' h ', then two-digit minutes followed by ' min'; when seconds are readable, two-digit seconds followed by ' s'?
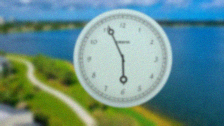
5 h 56 min
